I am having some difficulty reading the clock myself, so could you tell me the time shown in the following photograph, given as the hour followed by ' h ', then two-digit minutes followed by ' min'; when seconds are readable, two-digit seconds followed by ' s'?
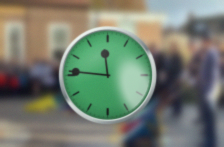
11 h 46 min
